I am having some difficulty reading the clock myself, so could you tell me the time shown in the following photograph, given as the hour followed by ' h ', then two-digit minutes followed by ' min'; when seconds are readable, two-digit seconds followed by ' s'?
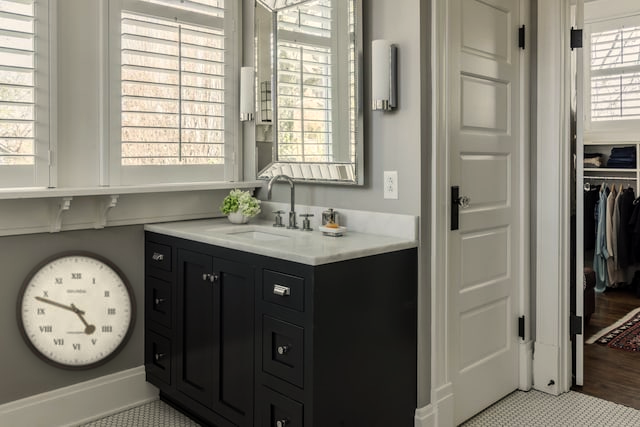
4 h 48 min
